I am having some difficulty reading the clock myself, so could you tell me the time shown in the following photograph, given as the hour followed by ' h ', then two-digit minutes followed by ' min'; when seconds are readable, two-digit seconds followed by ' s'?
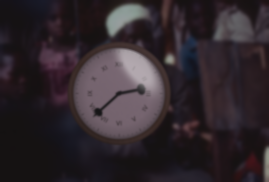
2 h 38 min
